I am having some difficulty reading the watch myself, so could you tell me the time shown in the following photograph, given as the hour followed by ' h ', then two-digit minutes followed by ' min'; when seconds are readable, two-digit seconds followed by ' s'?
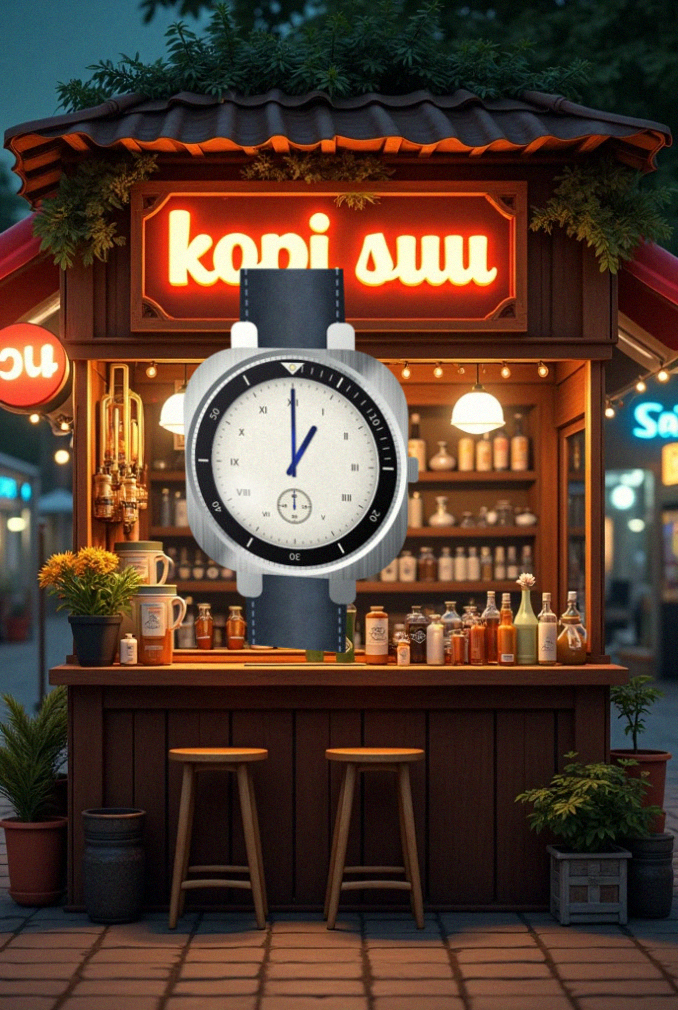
1 h 00 min
